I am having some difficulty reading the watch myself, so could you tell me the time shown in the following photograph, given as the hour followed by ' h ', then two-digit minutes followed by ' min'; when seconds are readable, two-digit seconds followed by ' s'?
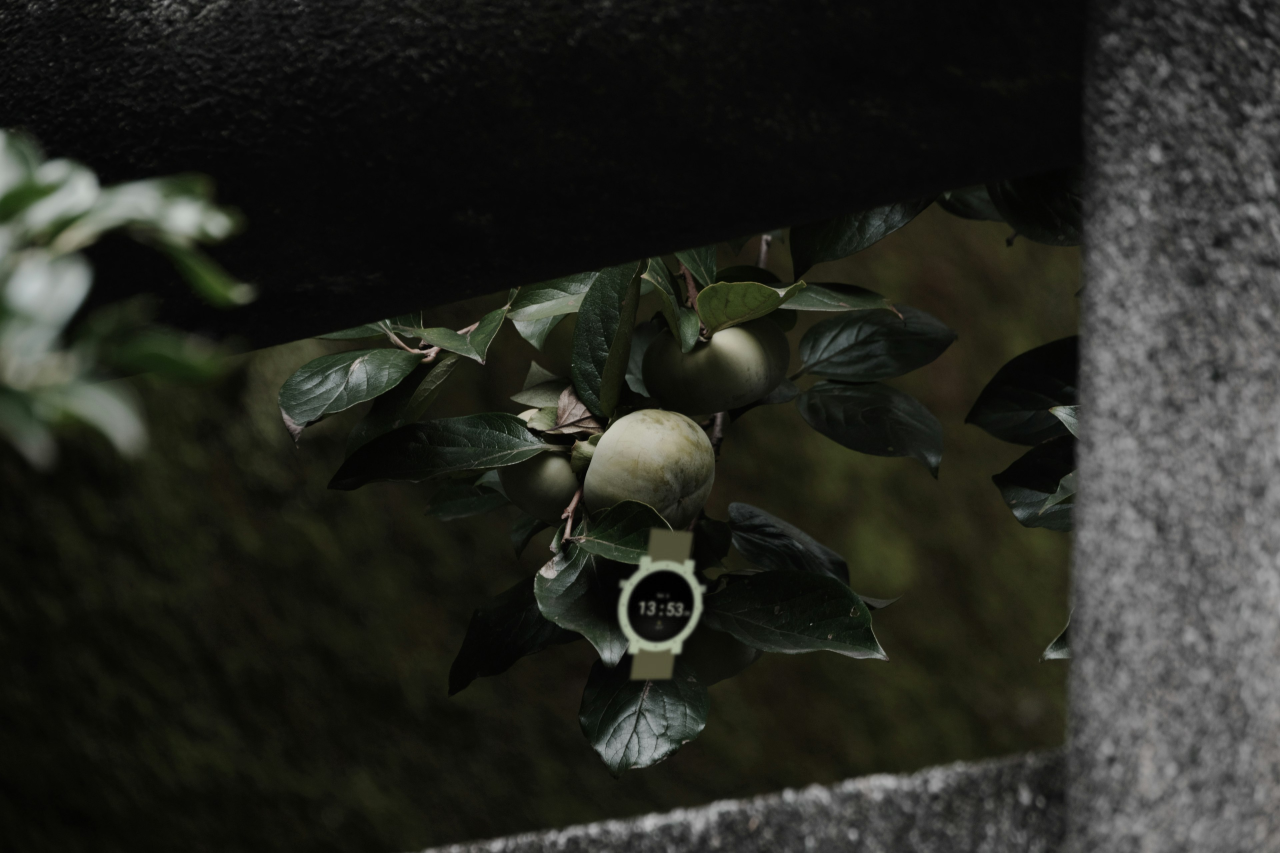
13 h 53 min
